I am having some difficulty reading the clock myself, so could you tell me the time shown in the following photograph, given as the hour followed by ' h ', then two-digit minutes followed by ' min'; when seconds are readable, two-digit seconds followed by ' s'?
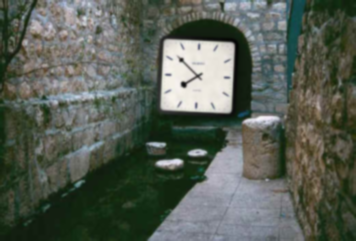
7 h 52 min
